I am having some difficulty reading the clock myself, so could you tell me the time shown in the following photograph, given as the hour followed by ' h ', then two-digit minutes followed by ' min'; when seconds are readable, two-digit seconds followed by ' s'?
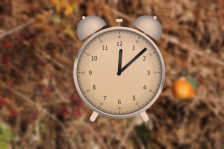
12 h 08 min
